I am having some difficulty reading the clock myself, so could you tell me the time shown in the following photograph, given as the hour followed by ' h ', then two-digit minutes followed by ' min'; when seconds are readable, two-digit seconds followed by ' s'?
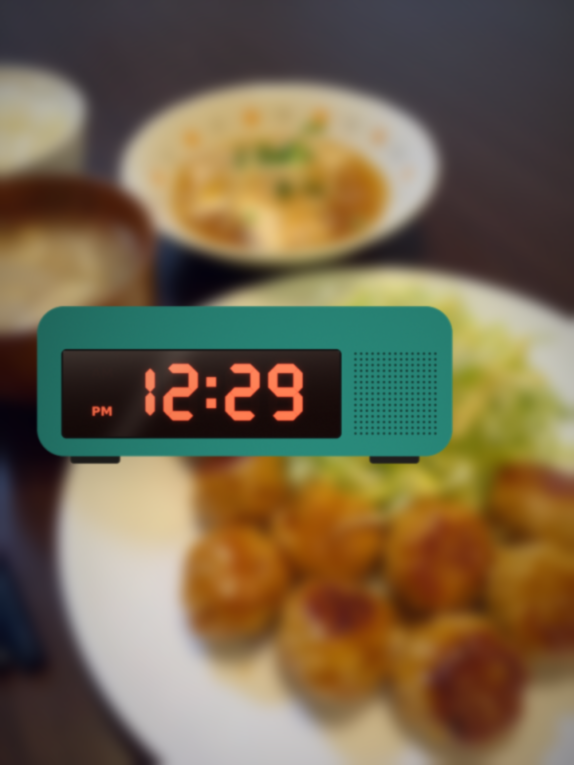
12 h 29 min
